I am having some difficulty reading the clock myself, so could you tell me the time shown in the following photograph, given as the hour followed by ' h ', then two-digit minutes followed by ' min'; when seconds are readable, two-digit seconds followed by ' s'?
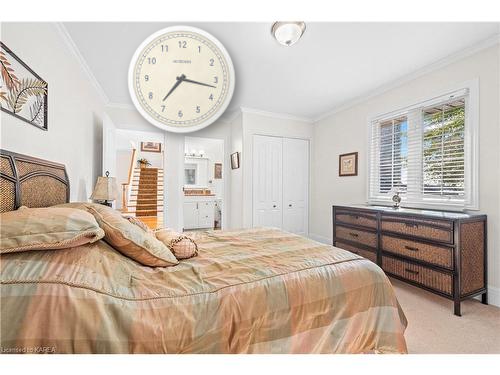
7 h 17 min
